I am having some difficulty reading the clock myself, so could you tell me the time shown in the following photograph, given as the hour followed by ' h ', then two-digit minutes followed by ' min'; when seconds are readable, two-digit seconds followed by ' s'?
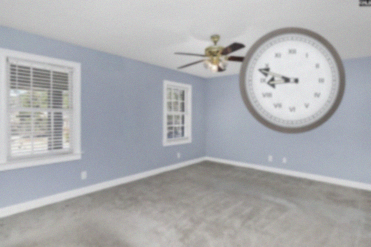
8 h 48 min
